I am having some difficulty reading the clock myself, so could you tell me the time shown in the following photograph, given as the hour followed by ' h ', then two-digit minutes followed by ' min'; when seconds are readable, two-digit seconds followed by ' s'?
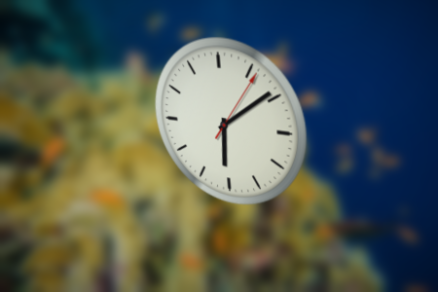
6 h 09 min 06 s
